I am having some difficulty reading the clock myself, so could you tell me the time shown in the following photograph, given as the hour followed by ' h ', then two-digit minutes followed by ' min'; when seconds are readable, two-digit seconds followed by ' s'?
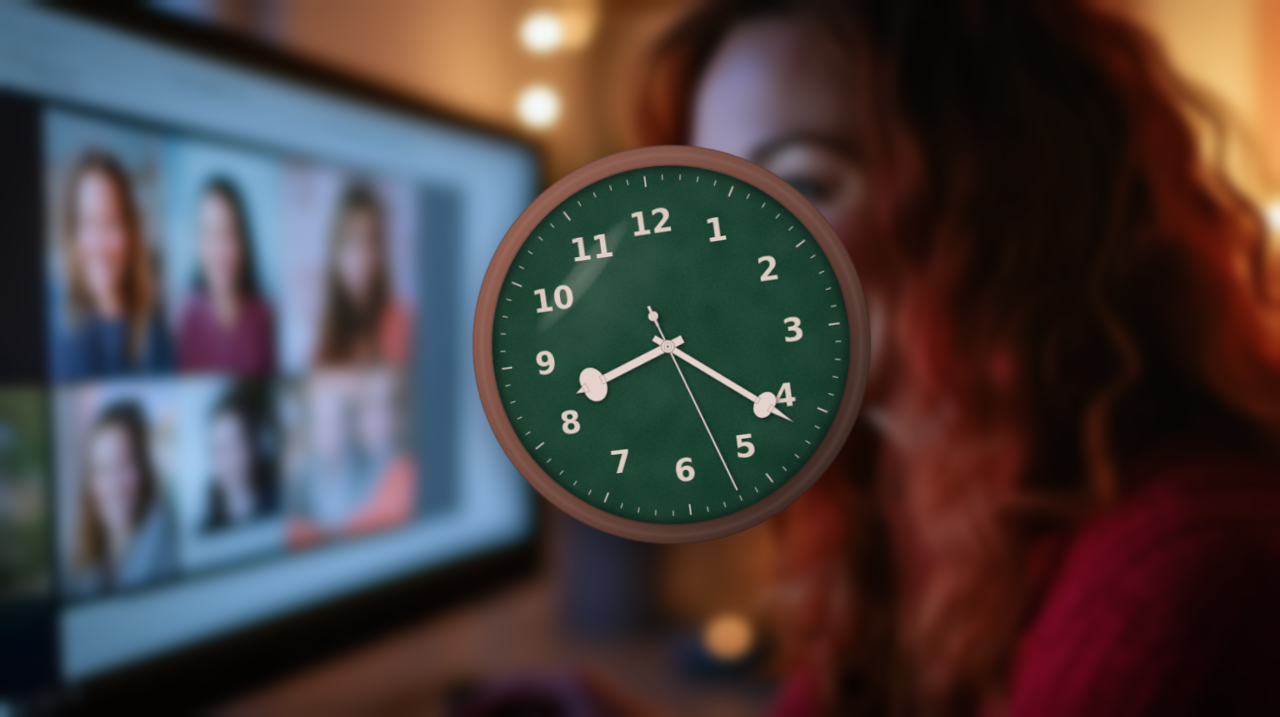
8 h 21 min 27 s
